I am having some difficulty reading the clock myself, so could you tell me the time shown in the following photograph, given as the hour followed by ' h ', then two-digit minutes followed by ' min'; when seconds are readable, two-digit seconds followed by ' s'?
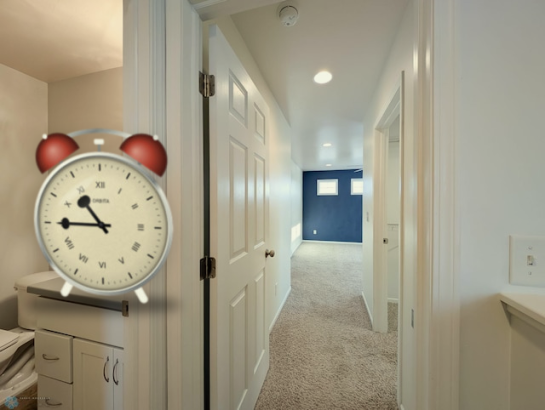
10 h 45 min
